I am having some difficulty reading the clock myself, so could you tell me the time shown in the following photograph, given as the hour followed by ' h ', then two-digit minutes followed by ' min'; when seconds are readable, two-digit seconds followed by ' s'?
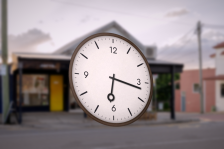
6 h 17 min
